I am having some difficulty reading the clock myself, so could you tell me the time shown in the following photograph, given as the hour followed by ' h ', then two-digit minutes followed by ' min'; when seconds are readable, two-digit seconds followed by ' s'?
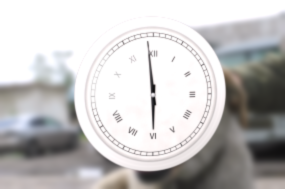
5 h 59 min
